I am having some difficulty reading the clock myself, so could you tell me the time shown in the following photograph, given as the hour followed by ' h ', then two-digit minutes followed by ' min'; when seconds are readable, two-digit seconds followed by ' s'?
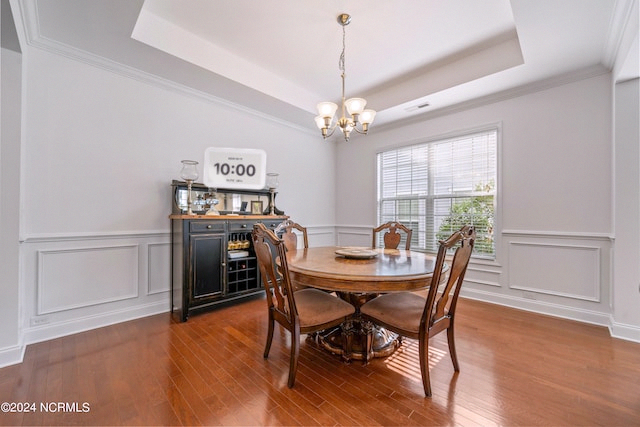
10 h 00 min
